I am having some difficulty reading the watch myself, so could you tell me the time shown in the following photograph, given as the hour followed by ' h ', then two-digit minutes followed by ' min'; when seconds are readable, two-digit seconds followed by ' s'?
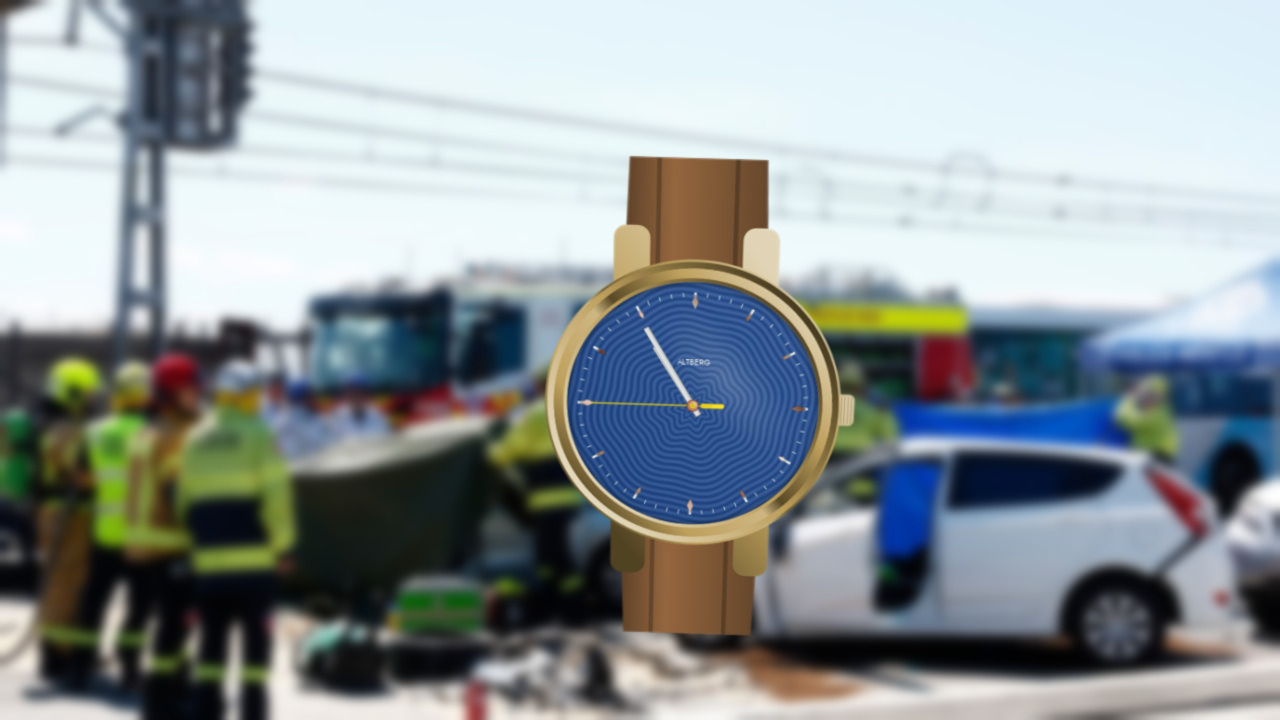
10 h 54 min 45 s
